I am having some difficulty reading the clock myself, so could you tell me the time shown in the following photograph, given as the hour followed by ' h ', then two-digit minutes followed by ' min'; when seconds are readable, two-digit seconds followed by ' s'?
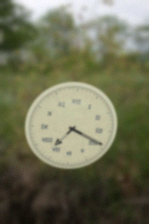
7 h 19 min
